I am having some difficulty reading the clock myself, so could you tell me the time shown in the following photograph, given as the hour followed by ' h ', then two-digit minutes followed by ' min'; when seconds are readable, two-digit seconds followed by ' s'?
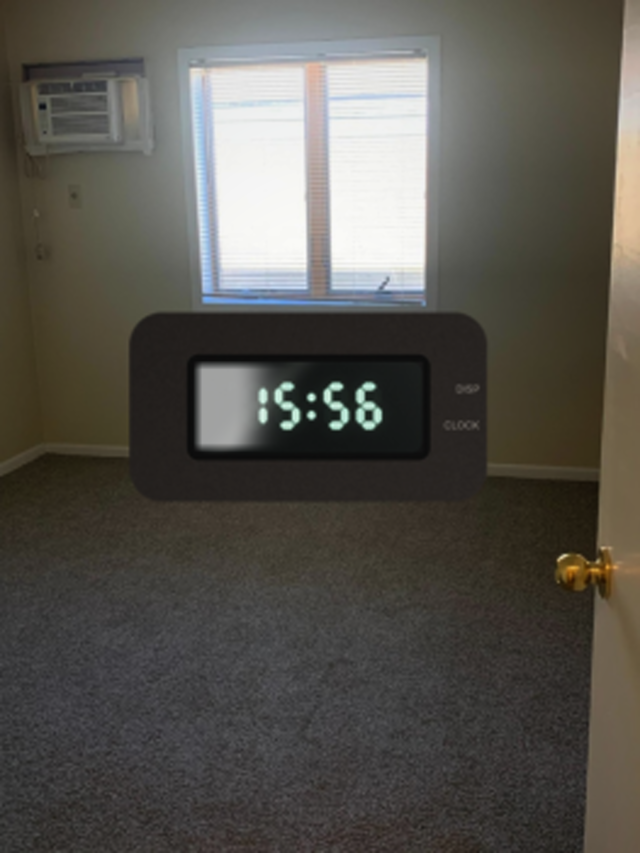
15 h 56 min
